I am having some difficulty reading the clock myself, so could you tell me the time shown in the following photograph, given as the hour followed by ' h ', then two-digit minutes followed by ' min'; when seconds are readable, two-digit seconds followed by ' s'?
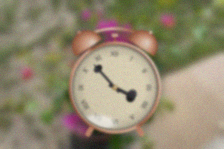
3 h 53 min
